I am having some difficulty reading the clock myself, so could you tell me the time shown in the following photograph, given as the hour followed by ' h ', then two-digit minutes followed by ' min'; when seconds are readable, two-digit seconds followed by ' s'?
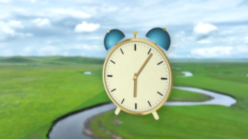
6 h 06 min
